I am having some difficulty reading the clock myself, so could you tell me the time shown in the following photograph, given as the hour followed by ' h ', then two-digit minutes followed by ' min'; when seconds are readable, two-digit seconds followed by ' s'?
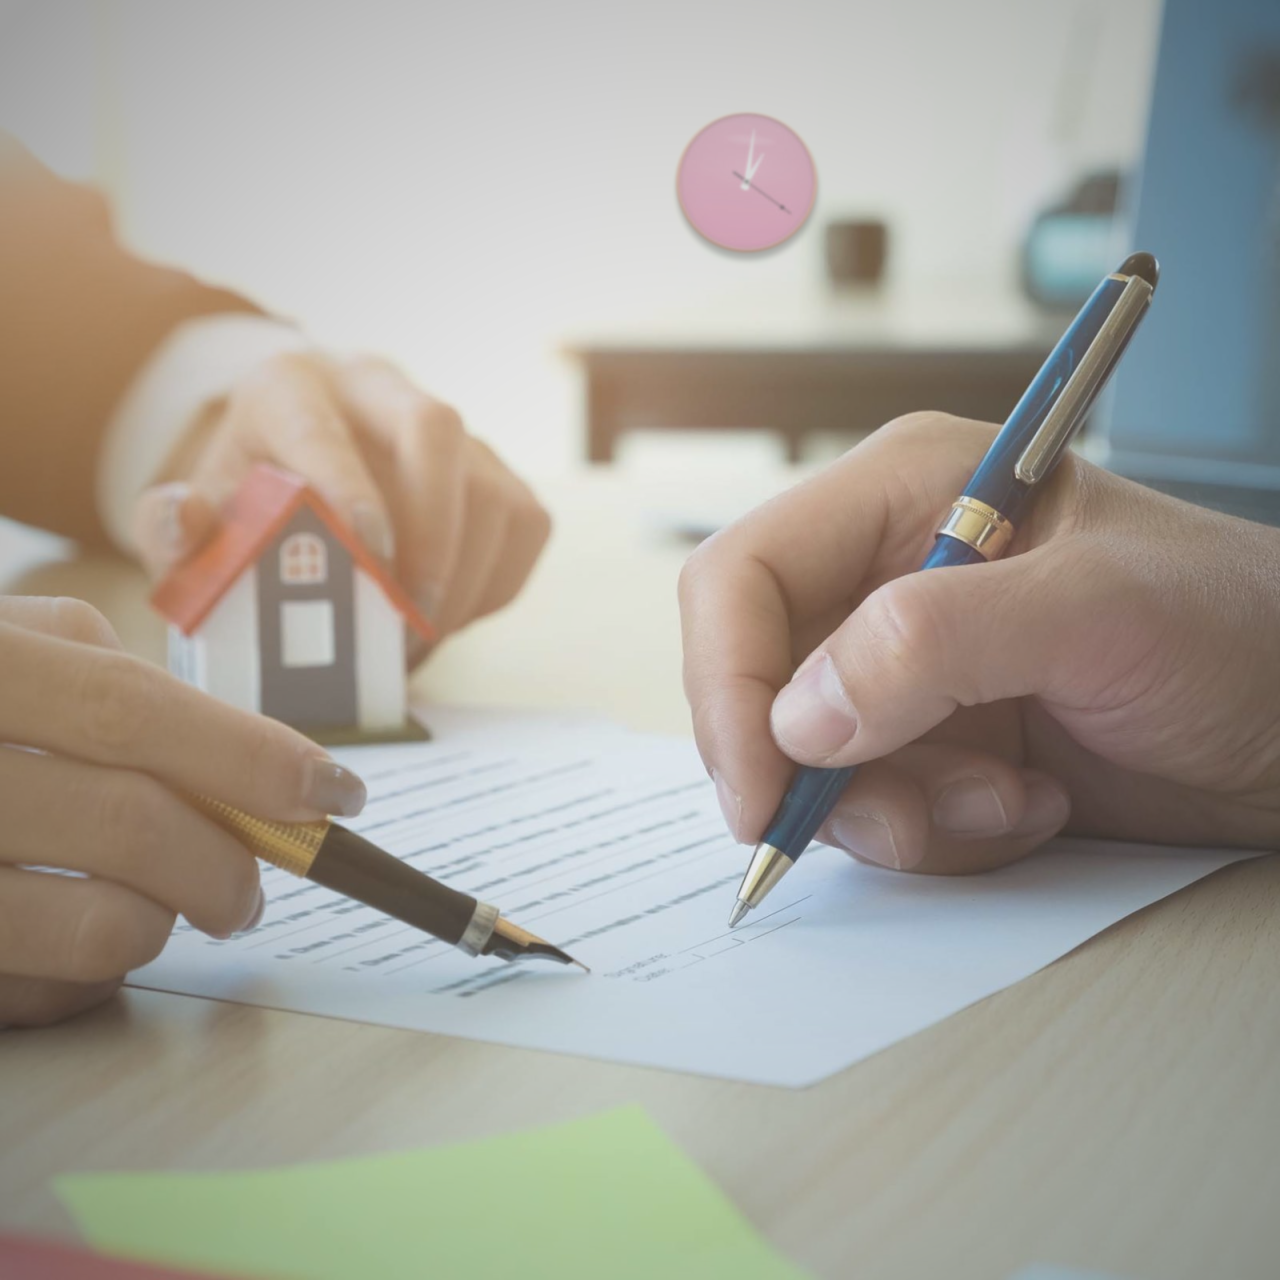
1 h 01 min 21 s
